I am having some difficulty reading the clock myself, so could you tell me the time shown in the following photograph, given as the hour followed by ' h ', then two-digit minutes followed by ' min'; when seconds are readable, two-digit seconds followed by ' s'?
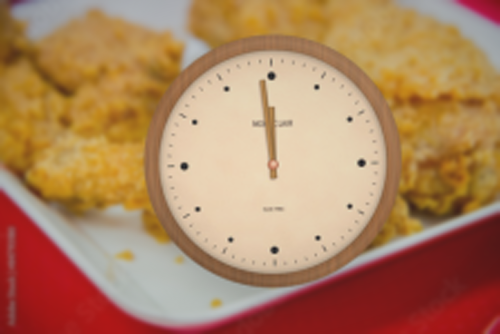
11 h 59 min
